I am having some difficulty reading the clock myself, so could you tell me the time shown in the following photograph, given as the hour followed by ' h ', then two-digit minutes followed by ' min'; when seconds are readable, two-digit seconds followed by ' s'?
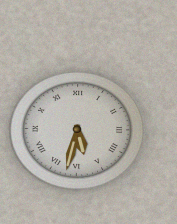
5 h 32 min
